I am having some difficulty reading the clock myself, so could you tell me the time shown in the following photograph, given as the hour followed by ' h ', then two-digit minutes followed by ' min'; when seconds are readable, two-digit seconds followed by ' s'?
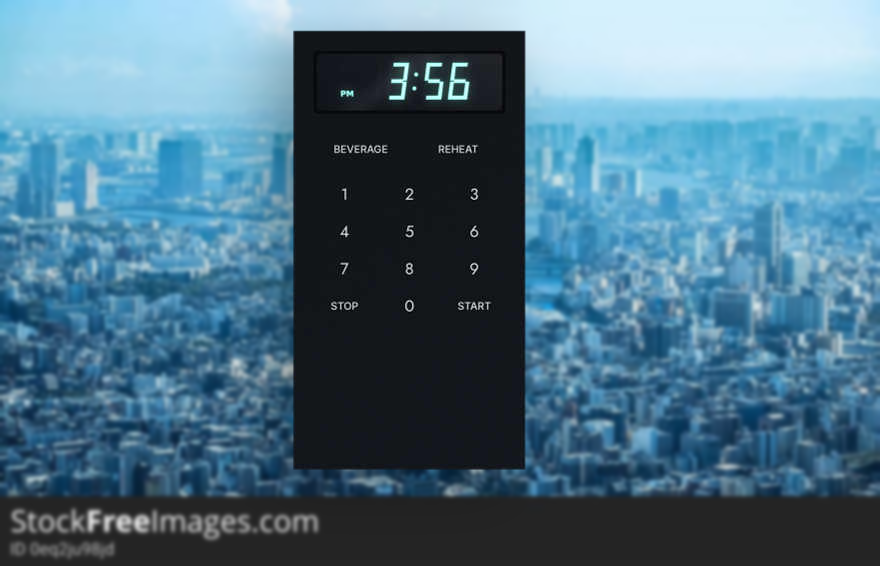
3 h 56 min
